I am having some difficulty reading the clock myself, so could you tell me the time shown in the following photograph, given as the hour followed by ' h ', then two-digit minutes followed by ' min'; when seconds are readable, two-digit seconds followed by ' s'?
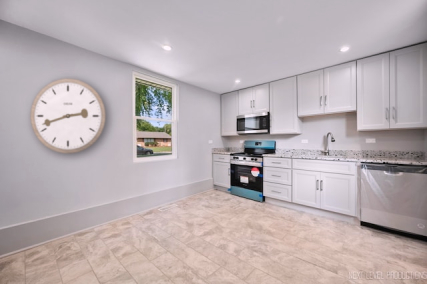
2 h 42 min
